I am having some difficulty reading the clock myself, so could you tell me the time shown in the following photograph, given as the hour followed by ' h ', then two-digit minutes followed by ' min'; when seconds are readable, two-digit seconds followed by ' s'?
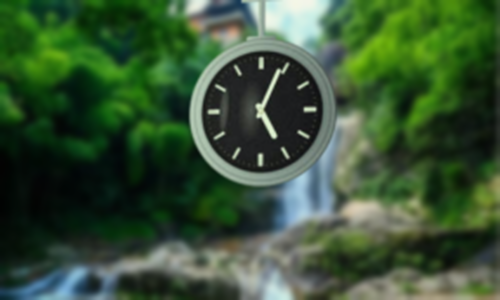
5 h 04 min
